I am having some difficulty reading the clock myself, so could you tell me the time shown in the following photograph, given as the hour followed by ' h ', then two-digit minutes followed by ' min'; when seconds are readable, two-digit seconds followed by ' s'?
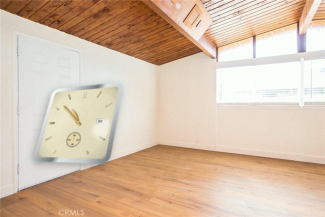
10 h 52 min
